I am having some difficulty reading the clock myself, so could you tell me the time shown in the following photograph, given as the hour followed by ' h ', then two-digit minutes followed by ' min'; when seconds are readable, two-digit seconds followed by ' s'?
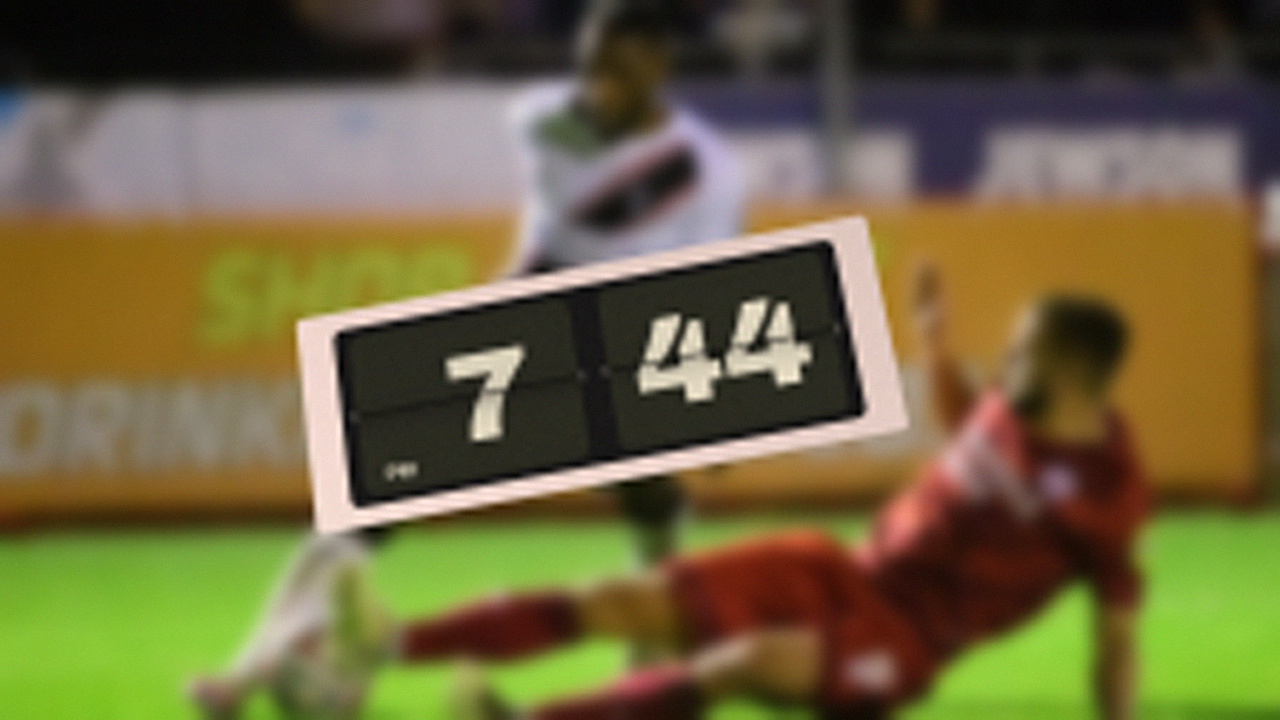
7 h 44 min
